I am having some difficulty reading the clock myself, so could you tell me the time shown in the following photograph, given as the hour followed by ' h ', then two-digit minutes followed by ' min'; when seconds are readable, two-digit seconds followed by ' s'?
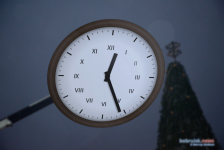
12 h 26 min
